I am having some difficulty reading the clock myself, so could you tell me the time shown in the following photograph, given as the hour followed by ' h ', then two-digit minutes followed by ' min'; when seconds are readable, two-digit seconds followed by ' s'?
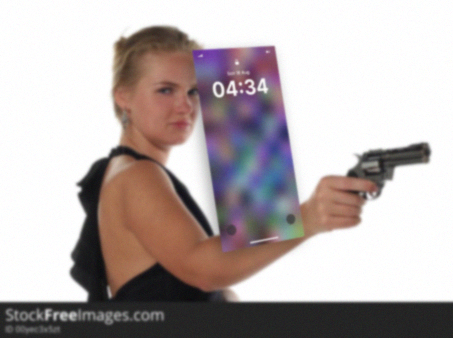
4 h 34 min
